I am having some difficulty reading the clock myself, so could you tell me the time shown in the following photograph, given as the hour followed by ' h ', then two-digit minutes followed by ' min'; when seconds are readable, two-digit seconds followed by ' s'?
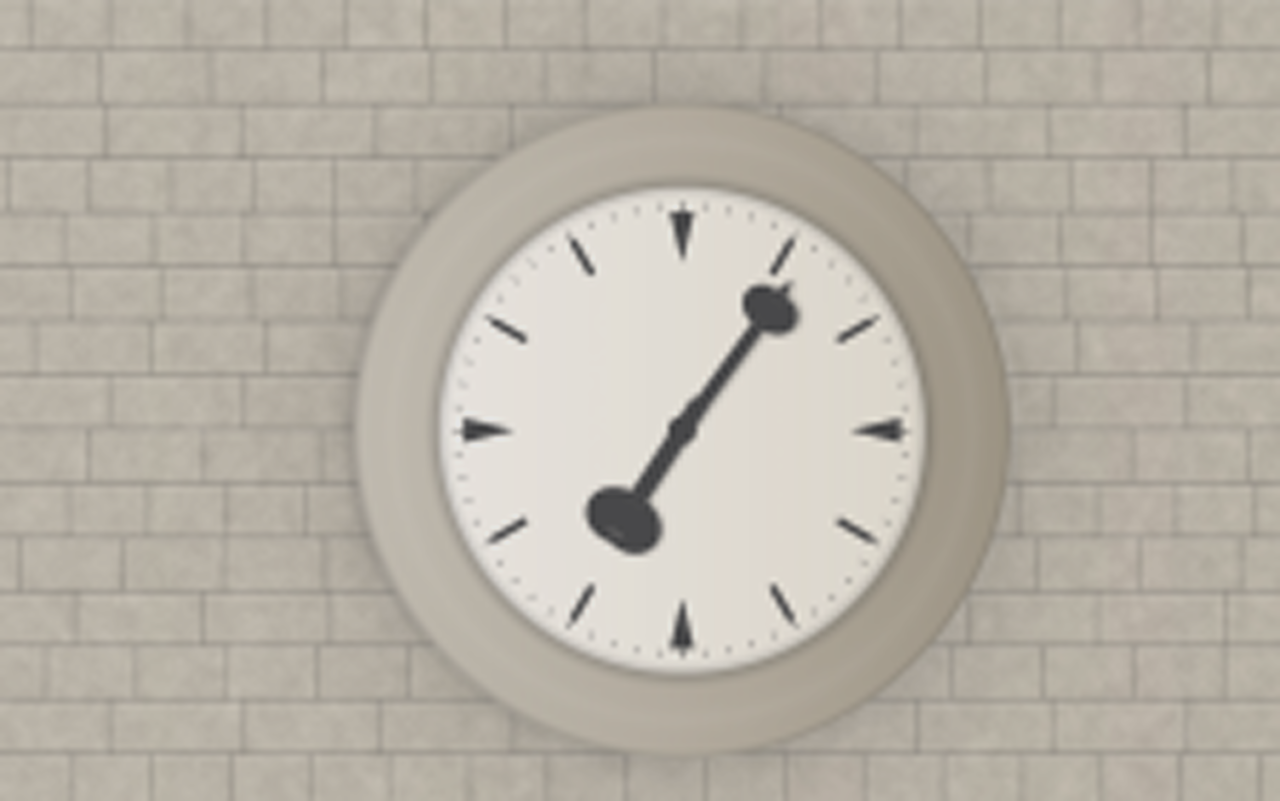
7 h 06 min
